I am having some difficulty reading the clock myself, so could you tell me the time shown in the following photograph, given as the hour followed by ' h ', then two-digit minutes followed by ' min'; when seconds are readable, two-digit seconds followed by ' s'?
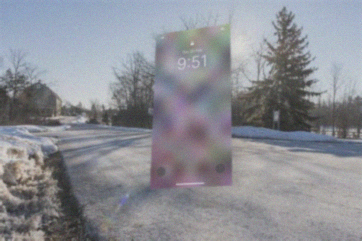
9 h 51 min
